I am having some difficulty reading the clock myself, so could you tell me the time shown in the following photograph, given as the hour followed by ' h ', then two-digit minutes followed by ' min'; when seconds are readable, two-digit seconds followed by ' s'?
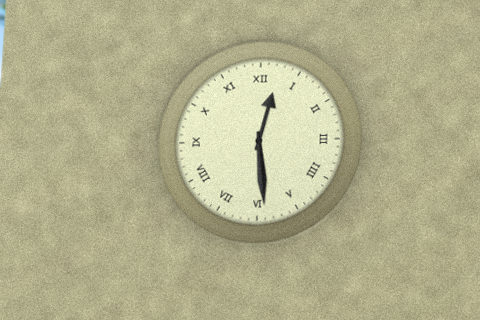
12 h 29 min
